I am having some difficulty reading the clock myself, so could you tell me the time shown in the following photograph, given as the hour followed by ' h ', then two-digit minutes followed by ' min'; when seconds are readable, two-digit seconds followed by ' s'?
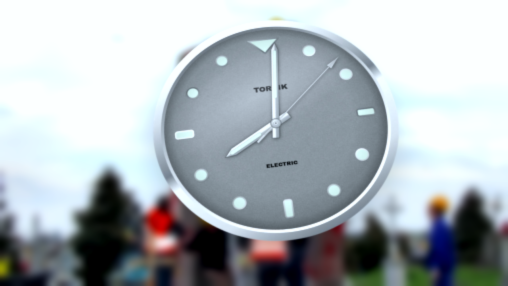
8 h 01 min 08 s
